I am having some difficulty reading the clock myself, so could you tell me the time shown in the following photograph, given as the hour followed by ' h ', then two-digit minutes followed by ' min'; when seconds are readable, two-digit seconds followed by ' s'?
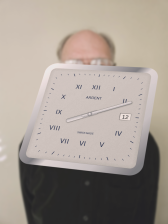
8 h 11 min
